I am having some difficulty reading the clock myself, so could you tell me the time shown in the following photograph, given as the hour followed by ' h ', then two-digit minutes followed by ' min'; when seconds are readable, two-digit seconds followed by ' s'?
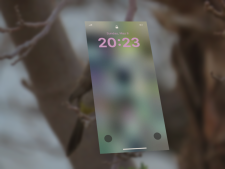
20 h 23 min
